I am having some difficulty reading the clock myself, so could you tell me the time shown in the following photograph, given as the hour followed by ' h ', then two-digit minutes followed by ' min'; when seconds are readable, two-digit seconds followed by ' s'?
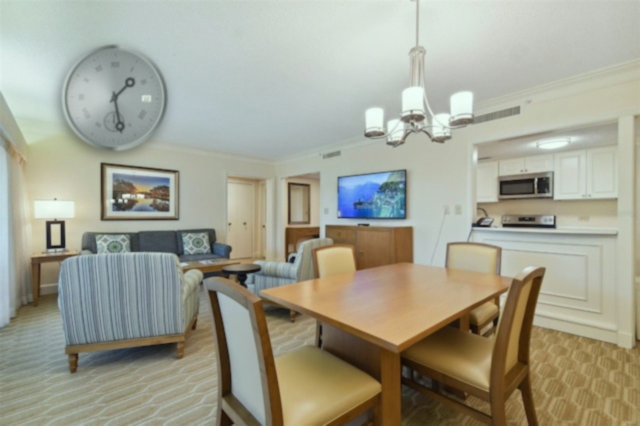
1 h 28 min
